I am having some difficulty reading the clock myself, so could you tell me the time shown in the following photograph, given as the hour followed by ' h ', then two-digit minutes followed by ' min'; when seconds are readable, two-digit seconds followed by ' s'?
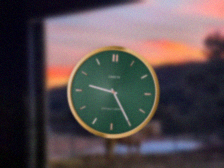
9 h 25 min
